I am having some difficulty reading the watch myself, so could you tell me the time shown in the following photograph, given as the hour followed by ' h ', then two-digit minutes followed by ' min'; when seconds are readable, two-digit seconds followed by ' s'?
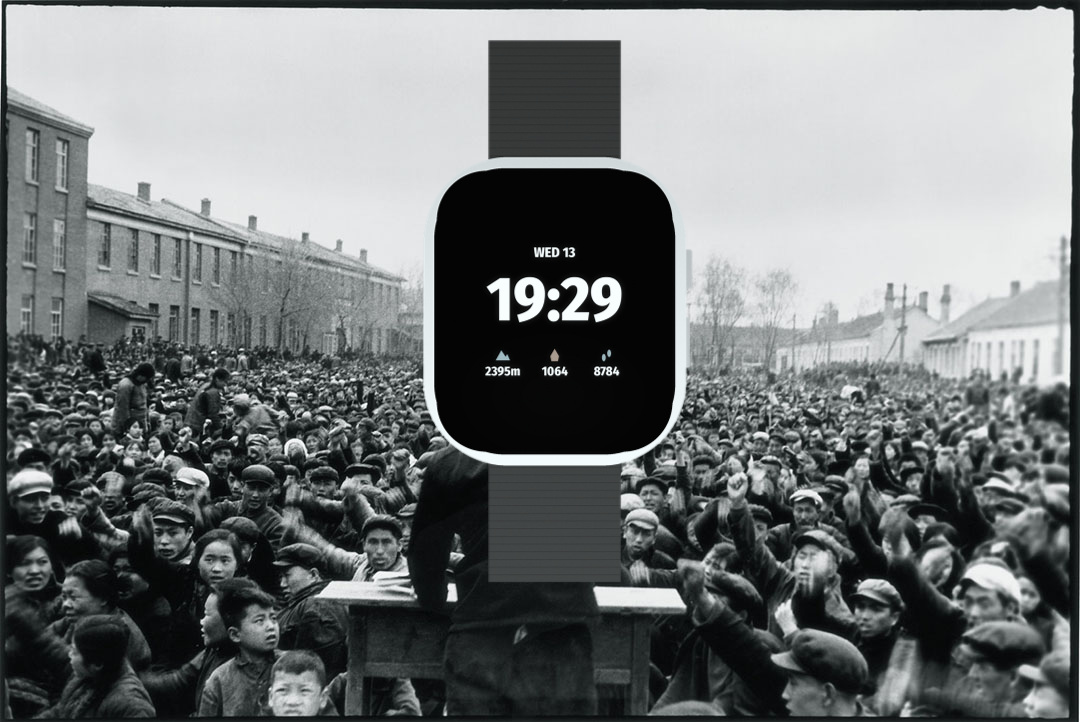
19 h 29 min
